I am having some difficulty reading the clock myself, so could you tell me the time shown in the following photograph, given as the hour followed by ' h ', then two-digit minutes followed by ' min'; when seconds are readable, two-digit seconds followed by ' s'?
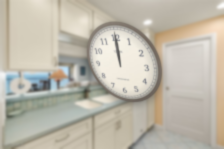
12 h 00 min
